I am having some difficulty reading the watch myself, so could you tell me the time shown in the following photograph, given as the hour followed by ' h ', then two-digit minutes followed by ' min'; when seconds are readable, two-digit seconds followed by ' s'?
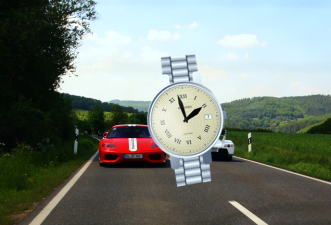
1 h 58 min
